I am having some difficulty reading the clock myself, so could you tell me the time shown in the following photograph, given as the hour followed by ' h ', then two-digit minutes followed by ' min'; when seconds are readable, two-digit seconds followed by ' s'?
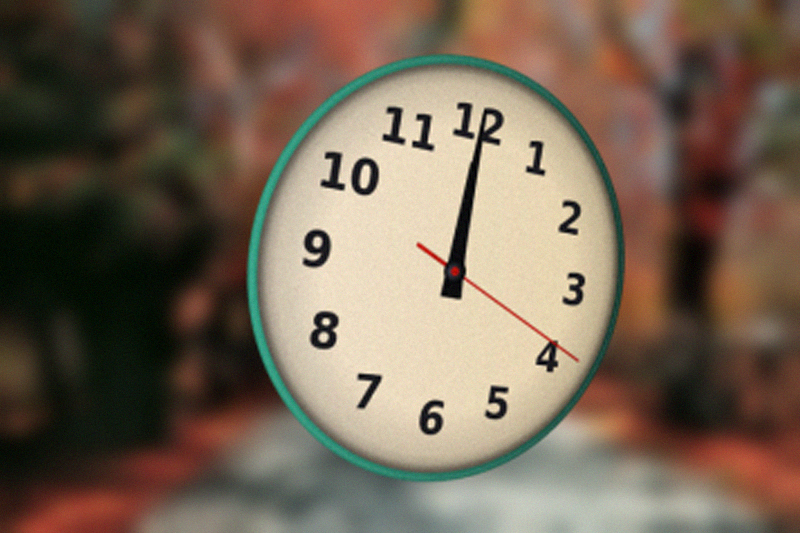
12 h 00 min 19 s
